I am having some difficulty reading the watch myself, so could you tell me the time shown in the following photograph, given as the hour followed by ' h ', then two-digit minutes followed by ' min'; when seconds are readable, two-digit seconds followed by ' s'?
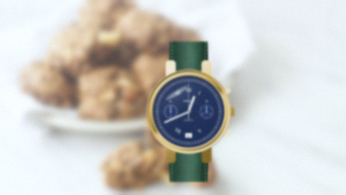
12 h 41 min
